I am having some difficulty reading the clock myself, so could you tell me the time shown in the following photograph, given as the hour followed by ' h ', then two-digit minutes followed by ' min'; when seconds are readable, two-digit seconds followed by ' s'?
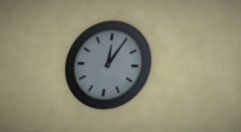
12 h 05 min
